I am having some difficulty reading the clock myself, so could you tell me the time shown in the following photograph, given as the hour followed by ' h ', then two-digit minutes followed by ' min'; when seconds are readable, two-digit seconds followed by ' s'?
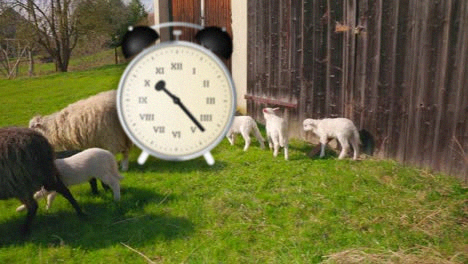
10 h 23 min
